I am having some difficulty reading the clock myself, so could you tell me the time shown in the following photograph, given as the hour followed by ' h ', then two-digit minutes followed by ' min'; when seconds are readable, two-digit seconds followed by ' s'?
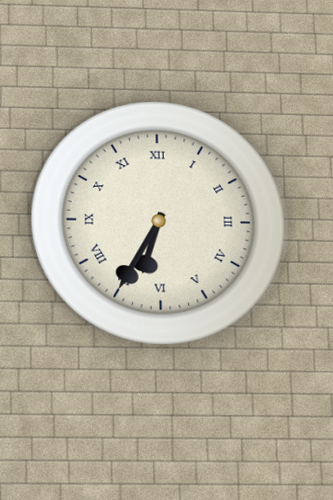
6 h 35 min
